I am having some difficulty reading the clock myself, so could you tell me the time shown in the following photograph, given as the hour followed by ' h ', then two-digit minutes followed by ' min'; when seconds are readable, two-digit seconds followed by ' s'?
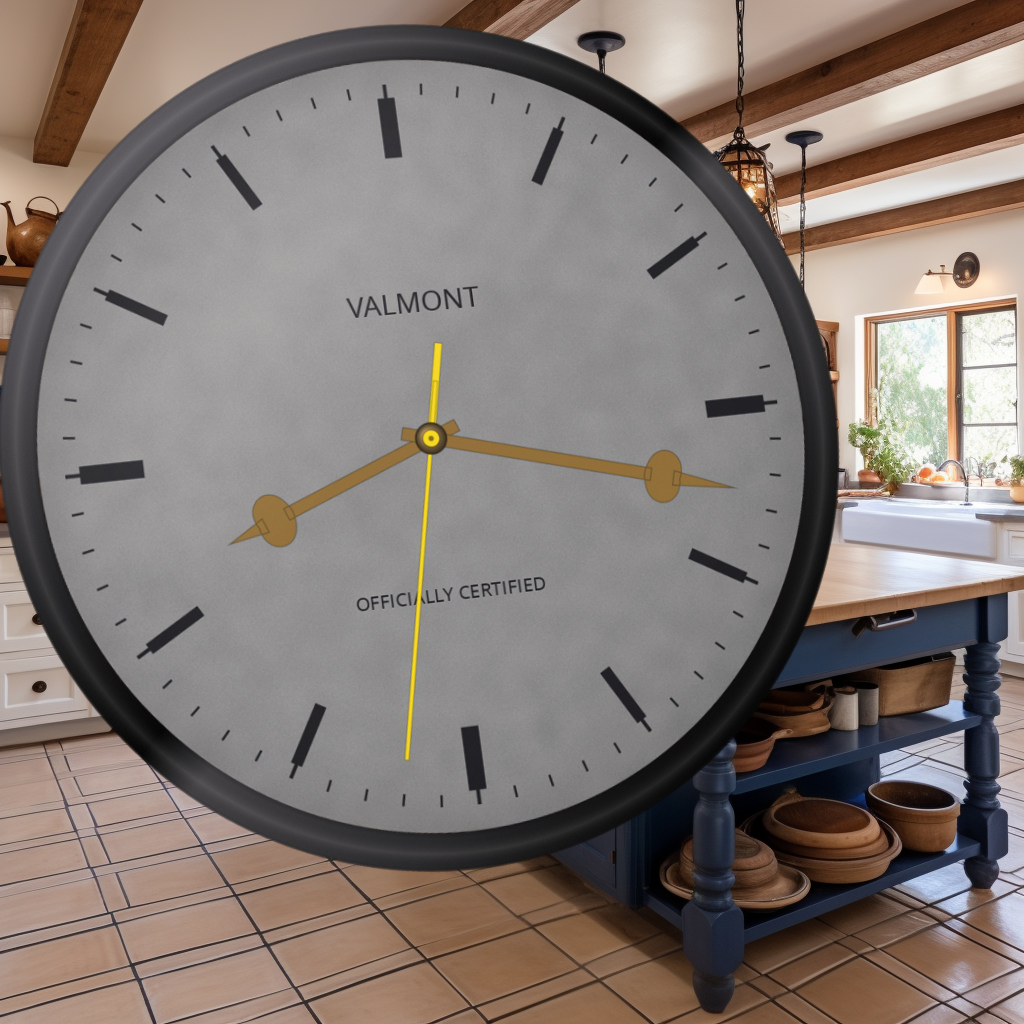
8 h 17 min 32 s
